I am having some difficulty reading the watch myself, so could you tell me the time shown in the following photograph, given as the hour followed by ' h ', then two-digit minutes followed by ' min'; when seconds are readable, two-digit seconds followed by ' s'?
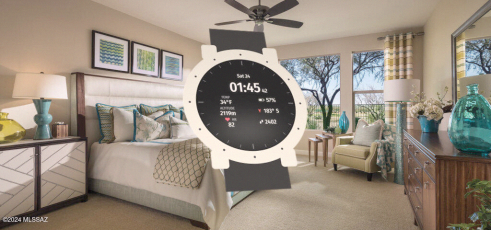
1 h 45 min
